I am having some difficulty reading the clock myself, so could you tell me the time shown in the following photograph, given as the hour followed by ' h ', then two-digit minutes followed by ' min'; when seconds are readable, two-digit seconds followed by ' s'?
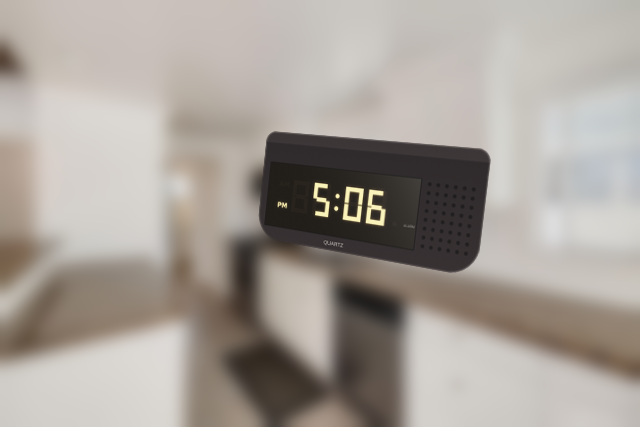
5 h 06 min
